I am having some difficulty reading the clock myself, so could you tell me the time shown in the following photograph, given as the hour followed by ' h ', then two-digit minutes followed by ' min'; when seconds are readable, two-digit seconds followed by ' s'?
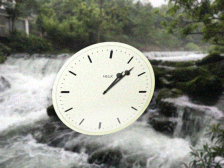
1 h 07 min
